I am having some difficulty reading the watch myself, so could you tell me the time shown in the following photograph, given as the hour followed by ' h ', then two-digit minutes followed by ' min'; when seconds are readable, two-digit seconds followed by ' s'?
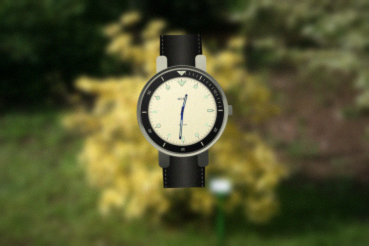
12 h 31 min
